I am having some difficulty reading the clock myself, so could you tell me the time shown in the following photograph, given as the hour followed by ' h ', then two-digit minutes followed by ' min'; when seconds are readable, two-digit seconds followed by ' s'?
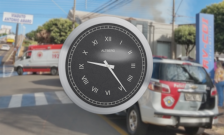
9 h 24 min
